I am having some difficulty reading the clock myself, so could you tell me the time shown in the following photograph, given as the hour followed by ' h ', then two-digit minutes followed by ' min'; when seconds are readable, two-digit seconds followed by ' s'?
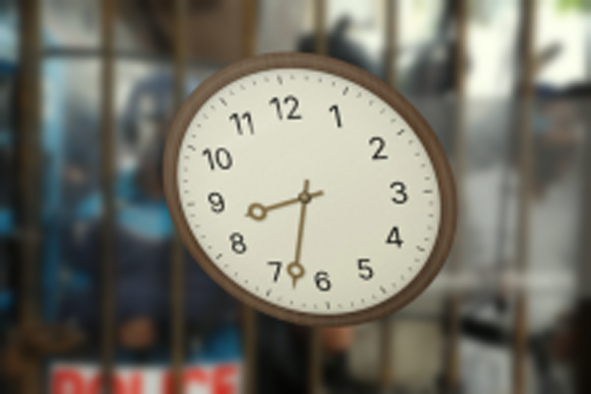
8 h 33 min
